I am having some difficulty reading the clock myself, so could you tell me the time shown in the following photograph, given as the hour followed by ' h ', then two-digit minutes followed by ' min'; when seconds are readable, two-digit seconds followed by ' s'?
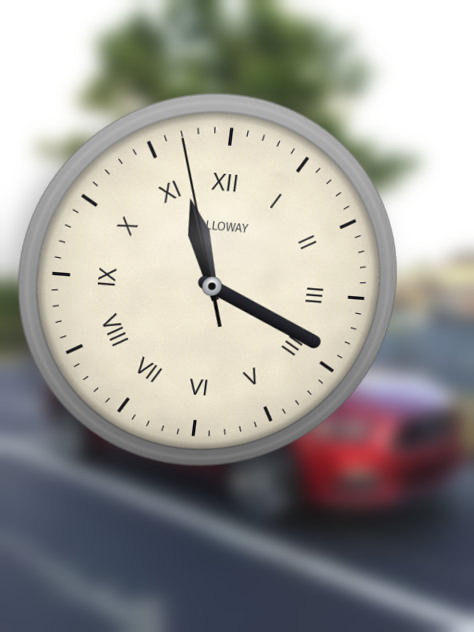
11 h 18 min 57 s
